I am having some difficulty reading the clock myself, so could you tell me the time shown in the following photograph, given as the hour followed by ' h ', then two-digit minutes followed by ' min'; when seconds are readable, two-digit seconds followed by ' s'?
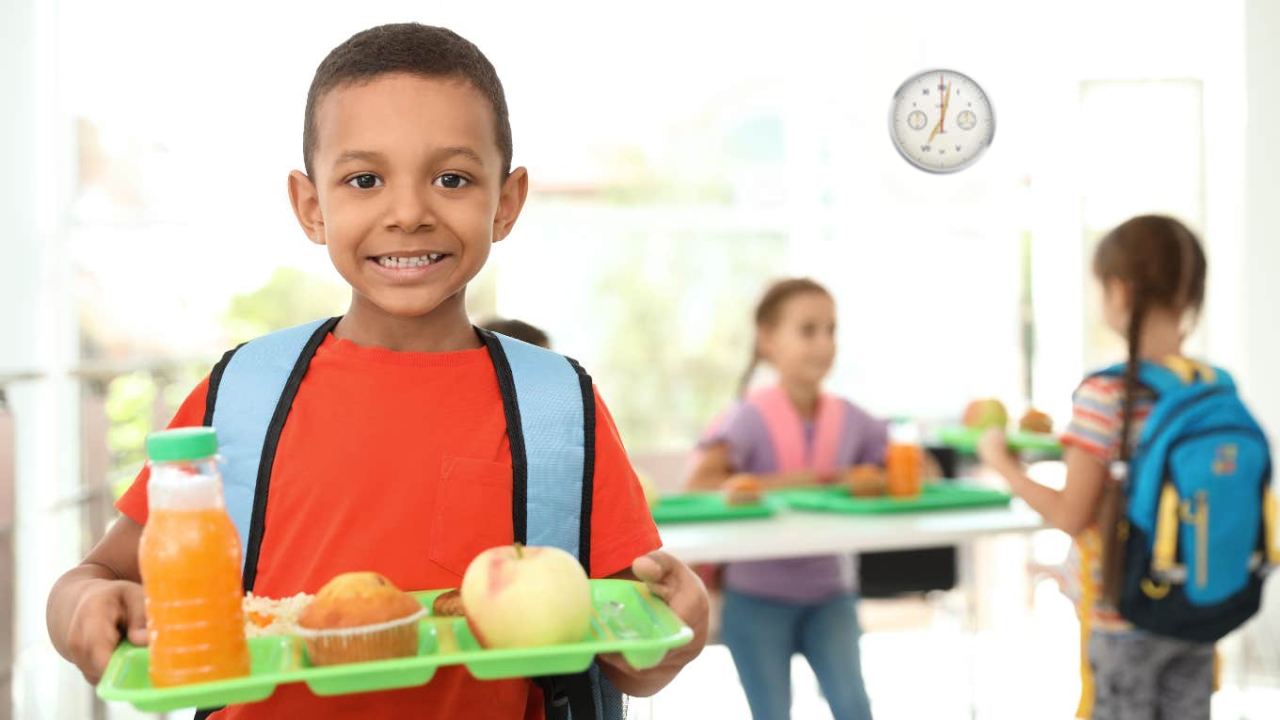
7 h 02 min
